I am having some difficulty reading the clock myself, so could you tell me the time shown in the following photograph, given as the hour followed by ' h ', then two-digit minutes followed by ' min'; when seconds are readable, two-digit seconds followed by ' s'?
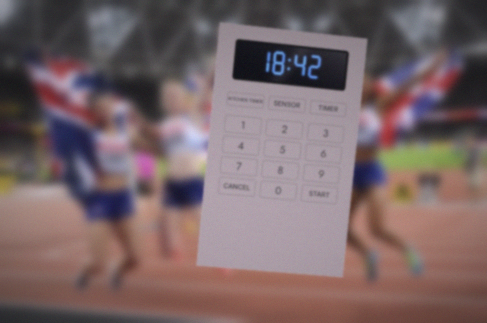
18 h 42 min
